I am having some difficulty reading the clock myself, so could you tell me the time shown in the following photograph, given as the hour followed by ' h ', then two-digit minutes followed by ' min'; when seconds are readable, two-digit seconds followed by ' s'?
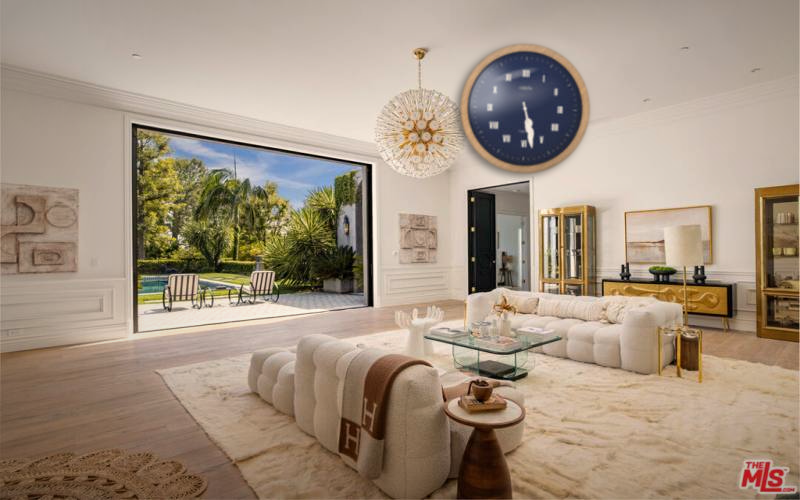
5 h 28 min
